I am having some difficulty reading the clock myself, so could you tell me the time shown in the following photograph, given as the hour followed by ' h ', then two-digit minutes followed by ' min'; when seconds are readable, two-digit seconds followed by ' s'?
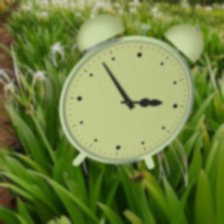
2 h 53 min
